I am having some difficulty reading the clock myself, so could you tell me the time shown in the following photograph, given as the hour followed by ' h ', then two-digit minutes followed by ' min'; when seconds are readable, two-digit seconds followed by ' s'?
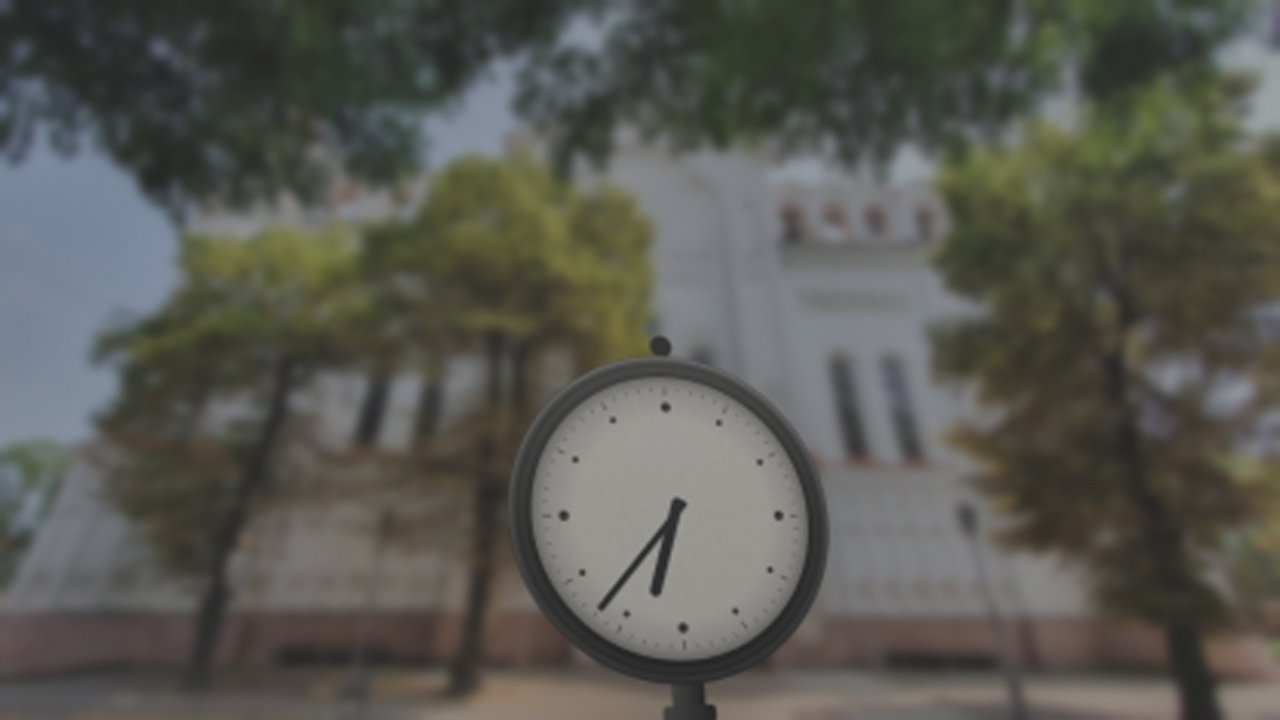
6 h 37 min
